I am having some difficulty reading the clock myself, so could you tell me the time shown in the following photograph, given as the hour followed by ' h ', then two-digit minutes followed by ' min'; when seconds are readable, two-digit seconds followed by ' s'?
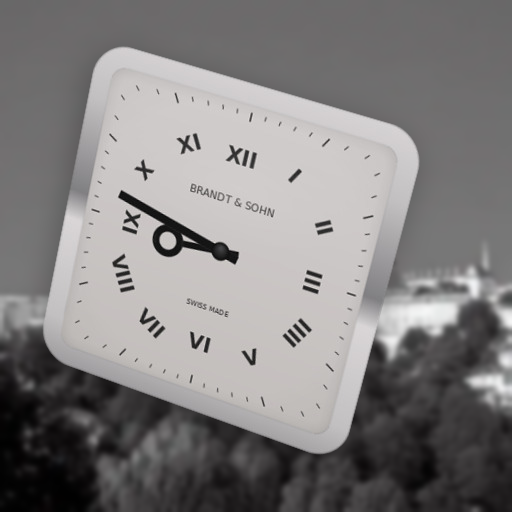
8 h 47 min
